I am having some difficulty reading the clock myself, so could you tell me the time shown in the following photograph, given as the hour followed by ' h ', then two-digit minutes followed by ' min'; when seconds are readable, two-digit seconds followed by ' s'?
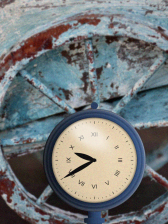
9 h 40 min
